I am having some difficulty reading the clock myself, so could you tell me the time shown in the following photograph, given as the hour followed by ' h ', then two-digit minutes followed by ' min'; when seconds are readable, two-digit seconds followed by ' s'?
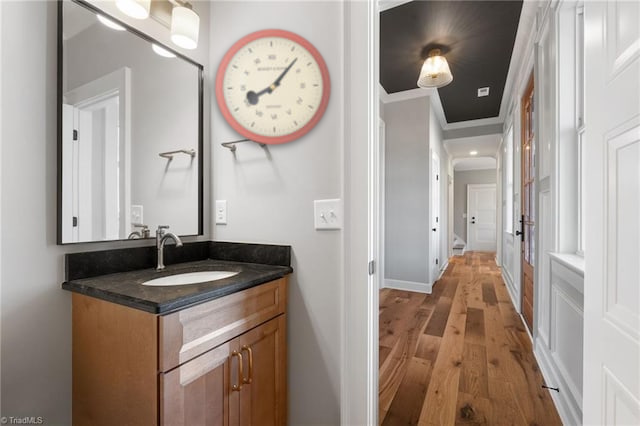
8 h 07 min
